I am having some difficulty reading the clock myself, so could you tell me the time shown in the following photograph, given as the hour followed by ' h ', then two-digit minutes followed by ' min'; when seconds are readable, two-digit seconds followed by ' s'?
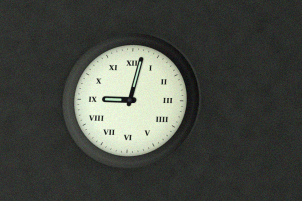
9 h 02 min
